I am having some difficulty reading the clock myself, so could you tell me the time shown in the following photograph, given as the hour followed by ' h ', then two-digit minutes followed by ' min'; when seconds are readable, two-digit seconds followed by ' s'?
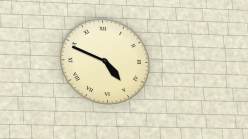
4 h 49 min
